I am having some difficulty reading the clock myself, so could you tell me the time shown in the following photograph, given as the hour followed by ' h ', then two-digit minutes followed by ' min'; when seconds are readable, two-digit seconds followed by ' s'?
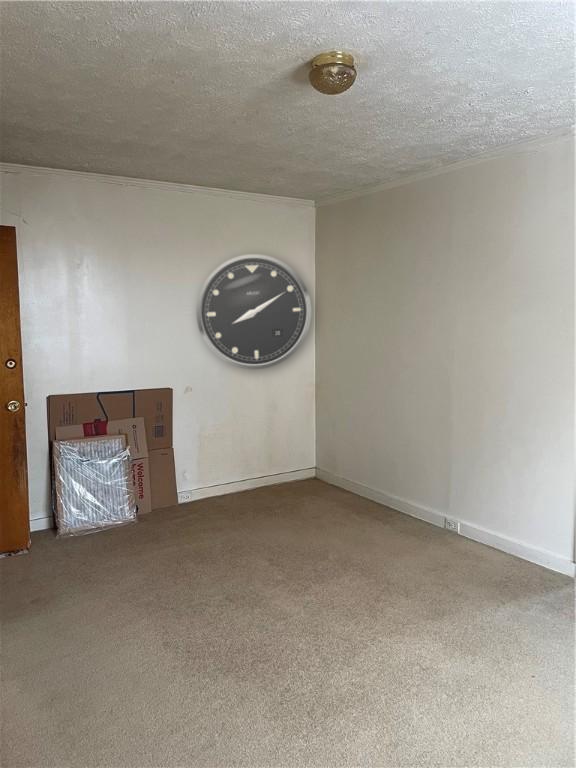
8 h 10 min
